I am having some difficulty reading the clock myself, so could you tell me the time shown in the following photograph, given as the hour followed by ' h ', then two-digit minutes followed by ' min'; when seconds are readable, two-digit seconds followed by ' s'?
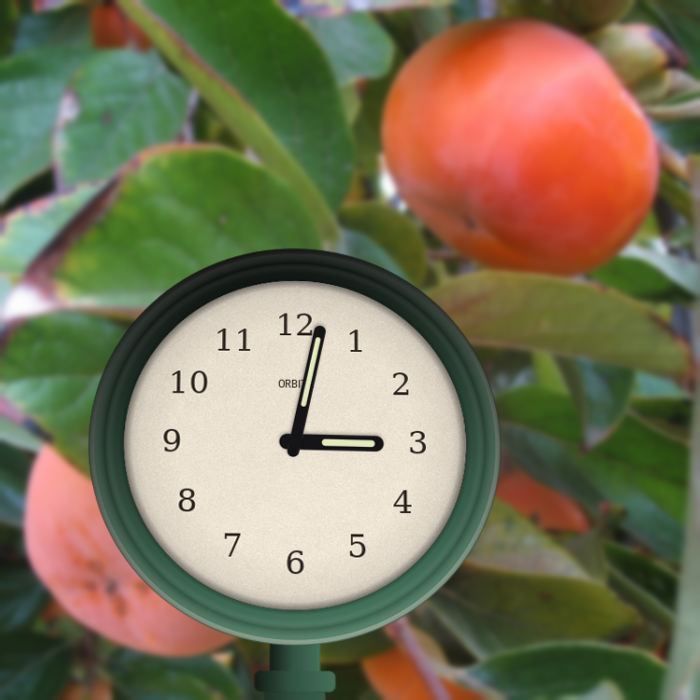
3 h 02 min
